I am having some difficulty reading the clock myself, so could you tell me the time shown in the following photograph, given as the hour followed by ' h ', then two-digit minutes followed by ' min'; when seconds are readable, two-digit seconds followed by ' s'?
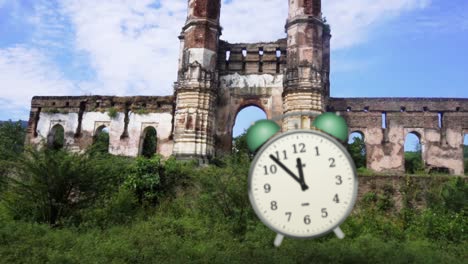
11 h 53 min
